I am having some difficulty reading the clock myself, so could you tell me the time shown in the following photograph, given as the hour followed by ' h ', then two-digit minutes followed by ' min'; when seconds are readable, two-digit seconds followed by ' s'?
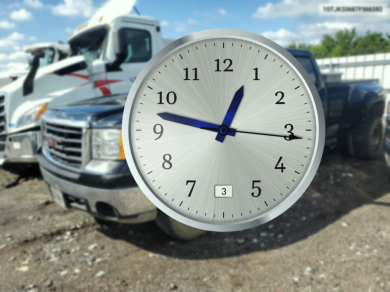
12 h 47 min 16 s
